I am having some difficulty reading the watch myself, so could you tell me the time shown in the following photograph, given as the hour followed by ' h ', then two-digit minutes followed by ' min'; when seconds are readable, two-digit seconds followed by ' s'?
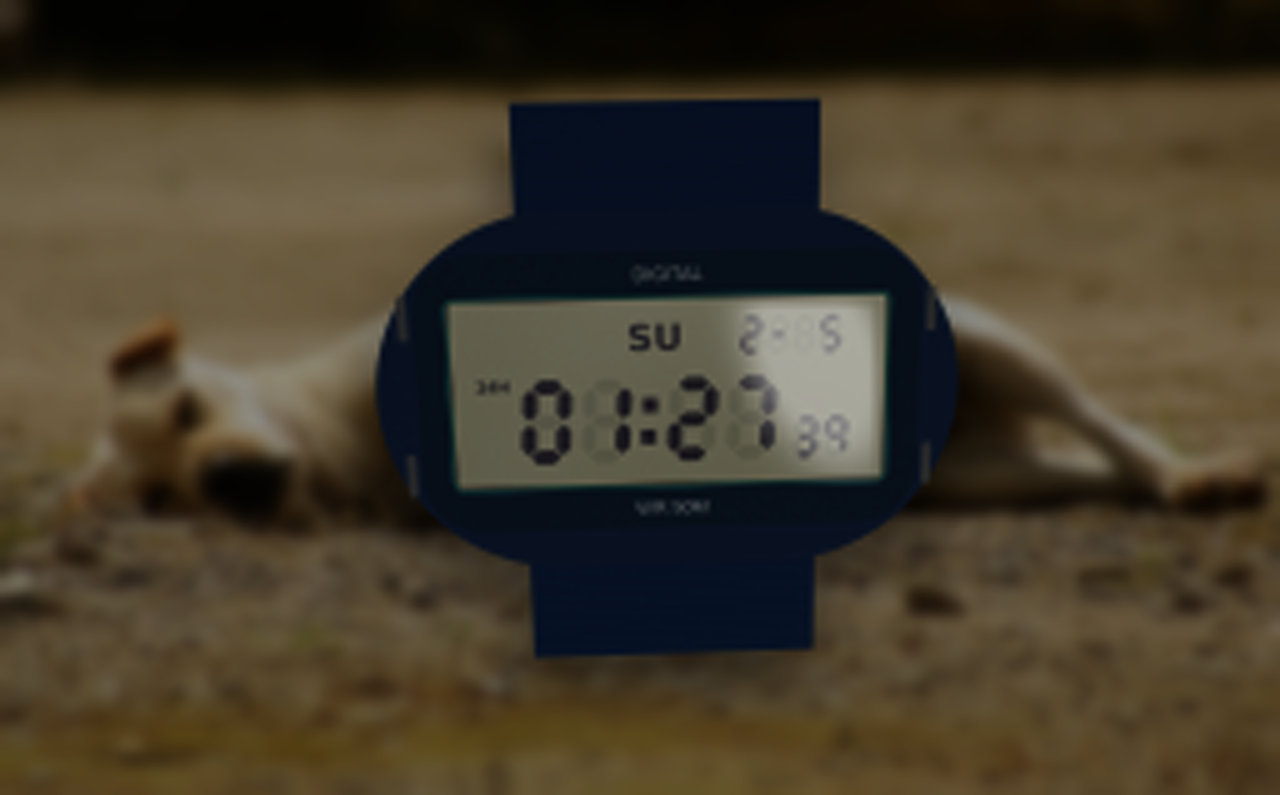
1 h 27 min 39 s
